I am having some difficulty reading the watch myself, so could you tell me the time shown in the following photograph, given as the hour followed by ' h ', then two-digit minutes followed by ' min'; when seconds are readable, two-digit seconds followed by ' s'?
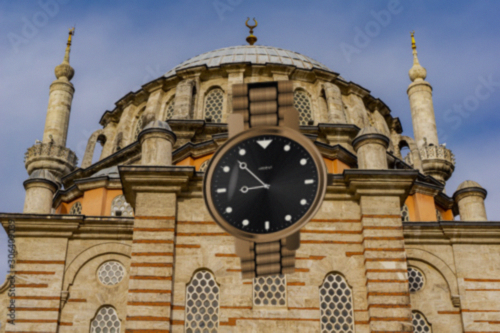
8 h 53 min
